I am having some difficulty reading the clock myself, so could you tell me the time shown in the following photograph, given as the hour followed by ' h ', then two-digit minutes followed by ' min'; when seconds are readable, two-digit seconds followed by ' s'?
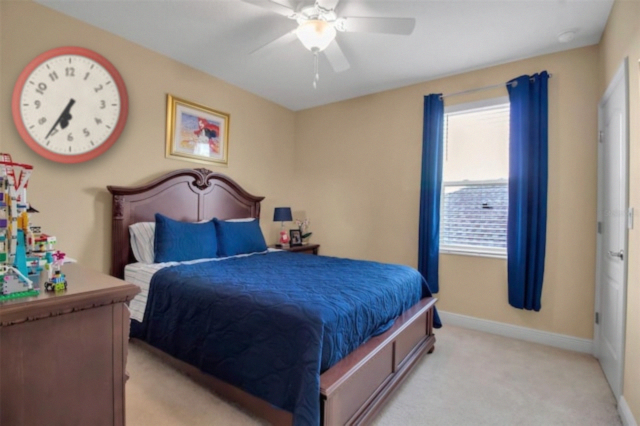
6 h 36 min
